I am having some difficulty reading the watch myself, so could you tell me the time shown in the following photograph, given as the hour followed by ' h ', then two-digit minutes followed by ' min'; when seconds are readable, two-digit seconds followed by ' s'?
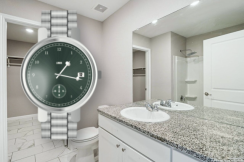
1 h 17 min
